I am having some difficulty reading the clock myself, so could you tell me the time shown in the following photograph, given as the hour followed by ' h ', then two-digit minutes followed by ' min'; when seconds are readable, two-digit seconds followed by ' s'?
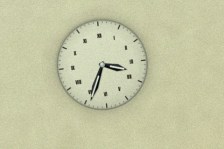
3 h 34 min
